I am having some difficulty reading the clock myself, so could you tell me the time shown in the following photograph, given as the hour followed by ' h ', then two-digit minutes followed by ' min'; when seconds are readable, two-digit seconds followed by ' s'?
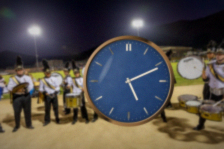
5 h 11 min
